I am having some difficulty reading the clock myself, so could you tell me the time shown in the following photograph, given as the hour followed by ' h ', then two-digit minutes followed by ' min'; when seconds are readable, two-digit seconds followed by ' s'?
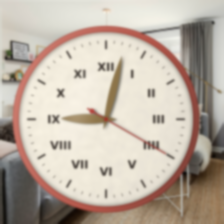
9 h 02 min 20 s
